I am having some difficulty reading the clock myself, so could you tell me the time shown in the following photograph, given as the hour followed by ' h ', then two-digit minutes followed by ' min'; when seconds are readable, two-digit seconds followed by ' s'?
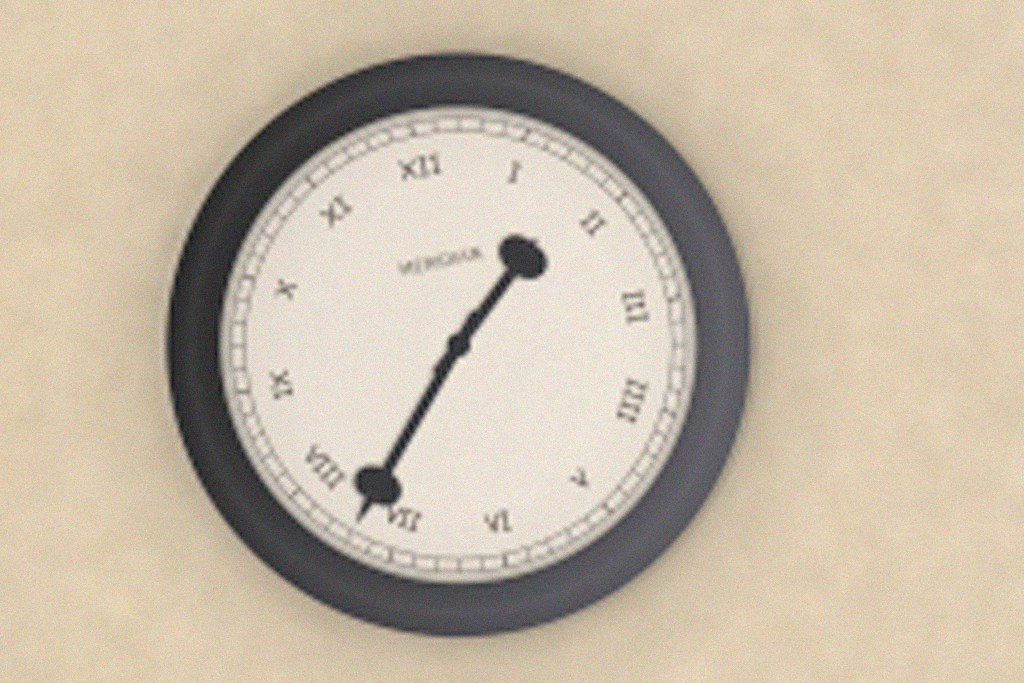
1 h 37 min
